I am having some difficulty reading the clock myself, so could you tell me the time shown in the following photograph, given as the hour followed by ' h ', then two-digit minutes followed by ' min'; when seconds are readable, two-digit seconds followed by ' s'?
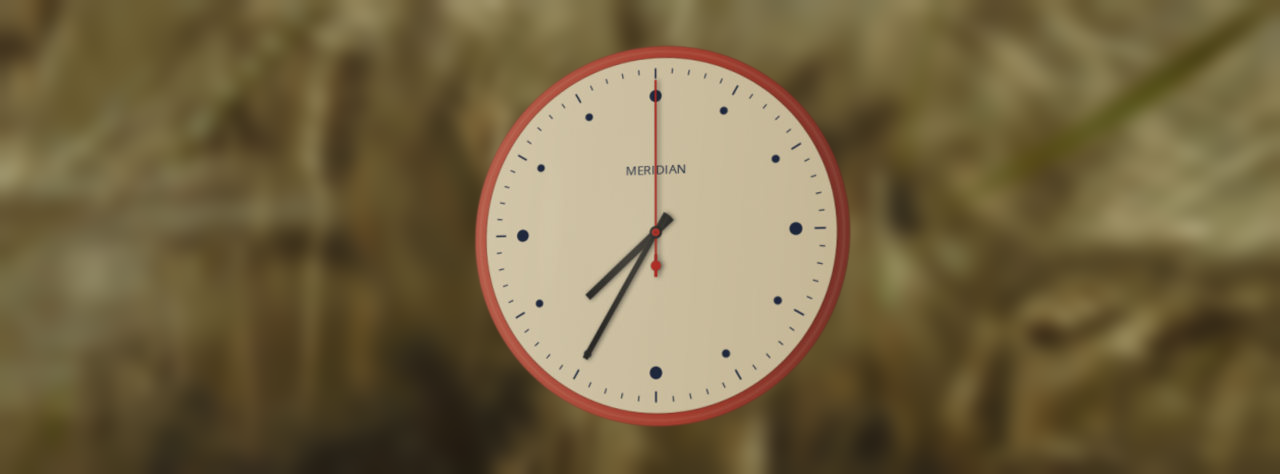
7 h 35 min 00 s
